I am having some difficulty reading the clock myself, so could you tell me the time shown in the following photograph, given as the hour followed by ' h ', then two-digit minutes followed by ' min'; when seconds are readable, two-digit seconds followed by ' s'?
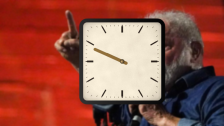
9 h 49 min
